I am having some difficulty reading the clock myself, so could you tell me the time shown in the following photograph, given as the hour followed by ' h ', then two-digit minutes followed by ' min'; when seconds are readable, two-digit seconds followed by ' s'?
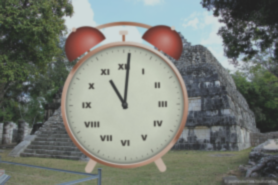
11 h 01 min
